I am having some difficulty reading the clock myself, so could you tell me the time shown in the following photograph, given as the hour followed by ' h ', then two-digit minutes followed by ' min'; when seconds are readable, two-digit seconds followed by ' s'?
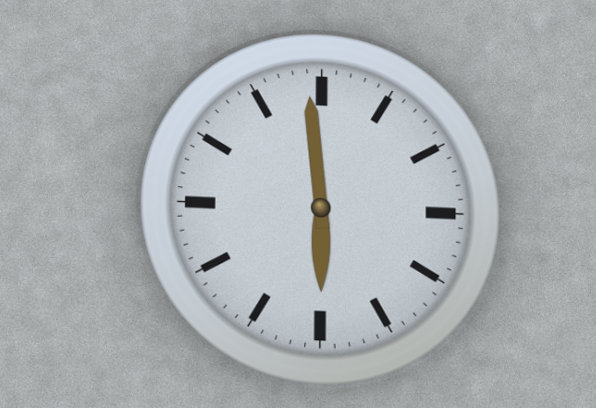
5 h 59 min
